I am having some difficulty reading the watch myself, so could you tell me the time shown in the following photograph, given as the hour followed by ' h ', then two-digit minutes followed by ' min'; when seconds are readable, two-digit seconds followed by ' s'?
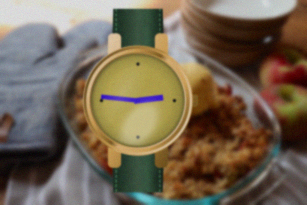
2 h 46 min
